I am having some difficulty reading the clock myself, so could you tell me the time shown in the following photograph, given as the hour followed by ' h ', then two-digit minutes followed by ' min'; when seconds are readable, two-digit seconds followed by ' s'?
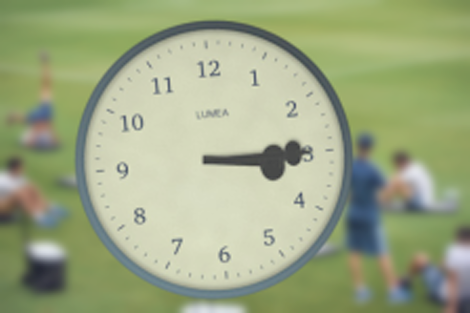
3 h 15 min
